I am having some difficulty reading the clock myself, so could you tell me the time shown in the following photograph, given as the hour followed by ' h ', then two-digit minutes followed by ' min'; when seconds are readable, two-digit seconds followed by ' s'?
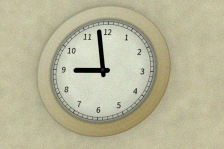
8 h 58 min
